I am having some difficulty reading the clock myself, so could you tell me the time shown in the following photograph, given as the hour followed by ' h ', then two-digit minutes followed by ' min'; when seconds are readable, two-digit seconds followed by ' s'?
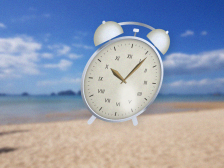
10 h 06 min
